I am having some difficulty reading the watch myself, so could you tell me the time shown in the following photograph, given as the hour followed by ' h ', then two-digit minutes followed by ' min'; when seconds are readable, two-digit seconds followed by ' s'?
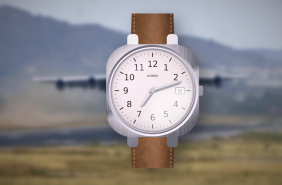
7 h 12 min
